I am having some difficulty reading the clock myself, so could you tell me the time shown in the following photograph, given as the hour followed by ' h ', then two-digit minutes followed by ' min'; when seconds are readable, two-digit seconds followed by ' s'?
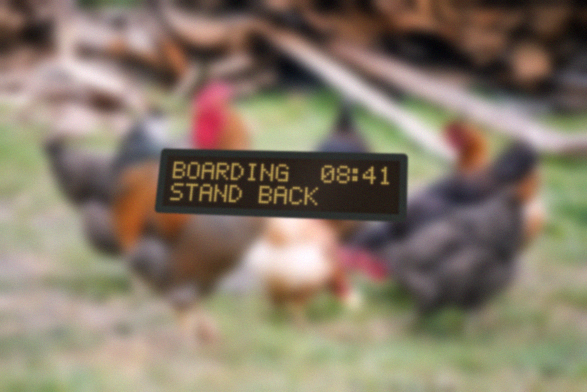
8 h 41 min
